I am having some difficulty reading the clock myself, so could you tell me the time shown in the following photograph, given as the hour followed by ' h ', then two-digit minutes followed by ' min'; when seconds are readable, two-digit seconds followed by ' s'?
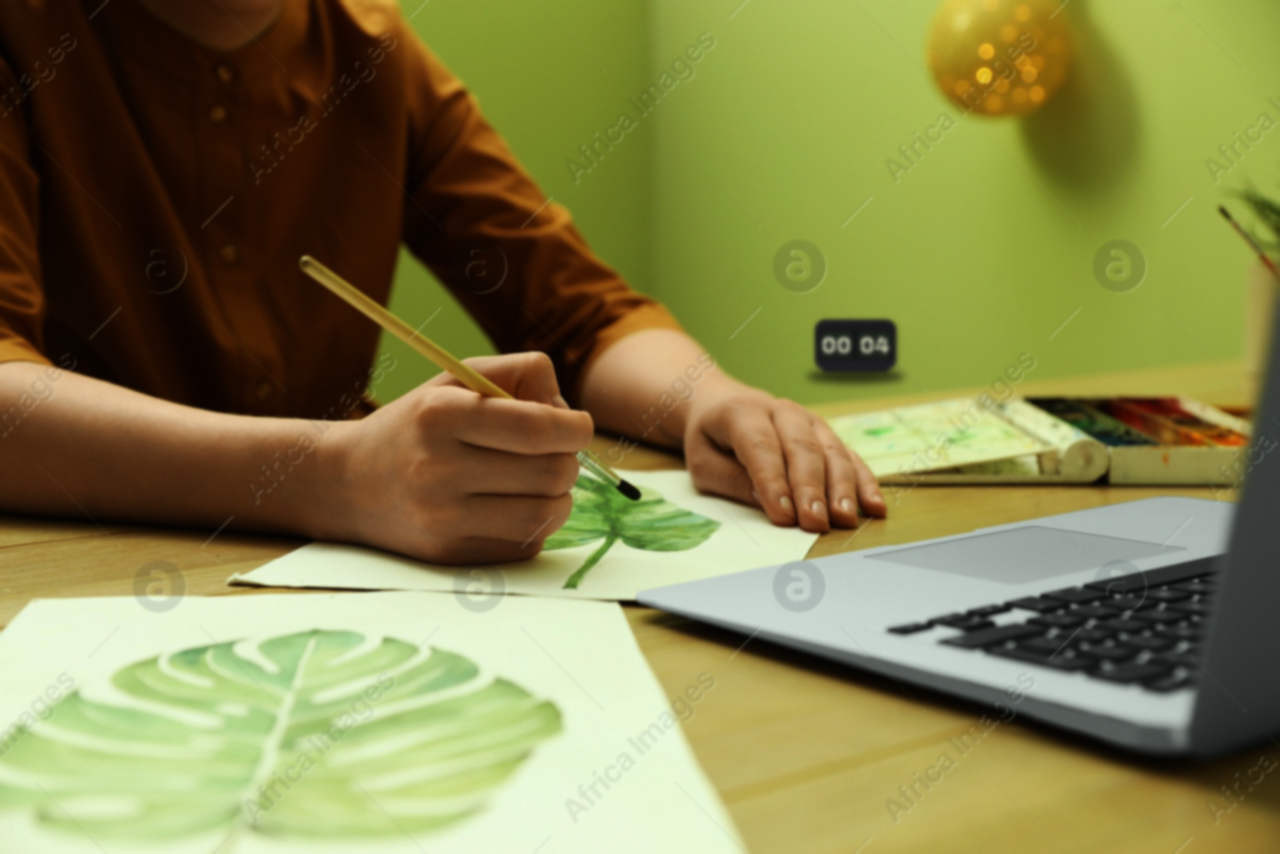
0 h 04 min
